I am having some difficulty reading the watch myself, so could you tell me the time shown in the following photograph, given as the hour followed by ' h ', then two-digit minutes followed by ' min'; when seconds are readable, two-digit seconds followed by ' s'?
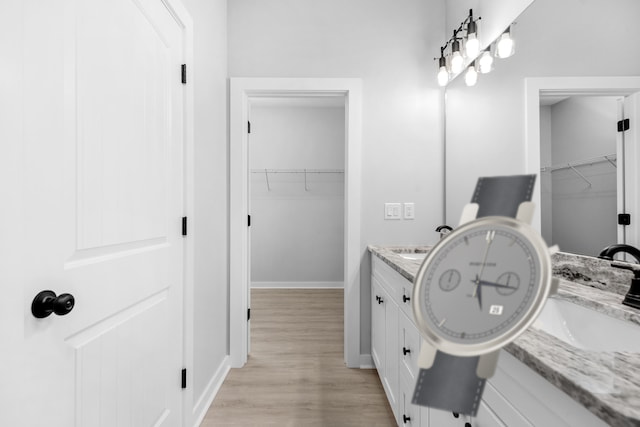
5 h 16 min
